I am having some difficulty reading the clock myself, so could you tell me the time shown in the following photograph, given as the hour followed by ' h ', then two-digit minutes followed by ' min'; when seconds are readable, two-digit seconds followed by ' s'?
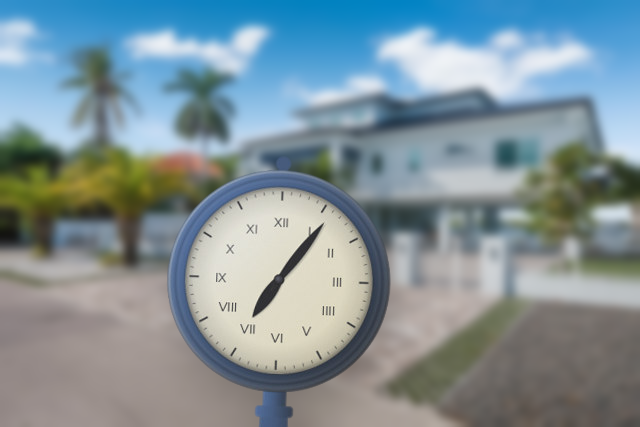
7 h 06 min
